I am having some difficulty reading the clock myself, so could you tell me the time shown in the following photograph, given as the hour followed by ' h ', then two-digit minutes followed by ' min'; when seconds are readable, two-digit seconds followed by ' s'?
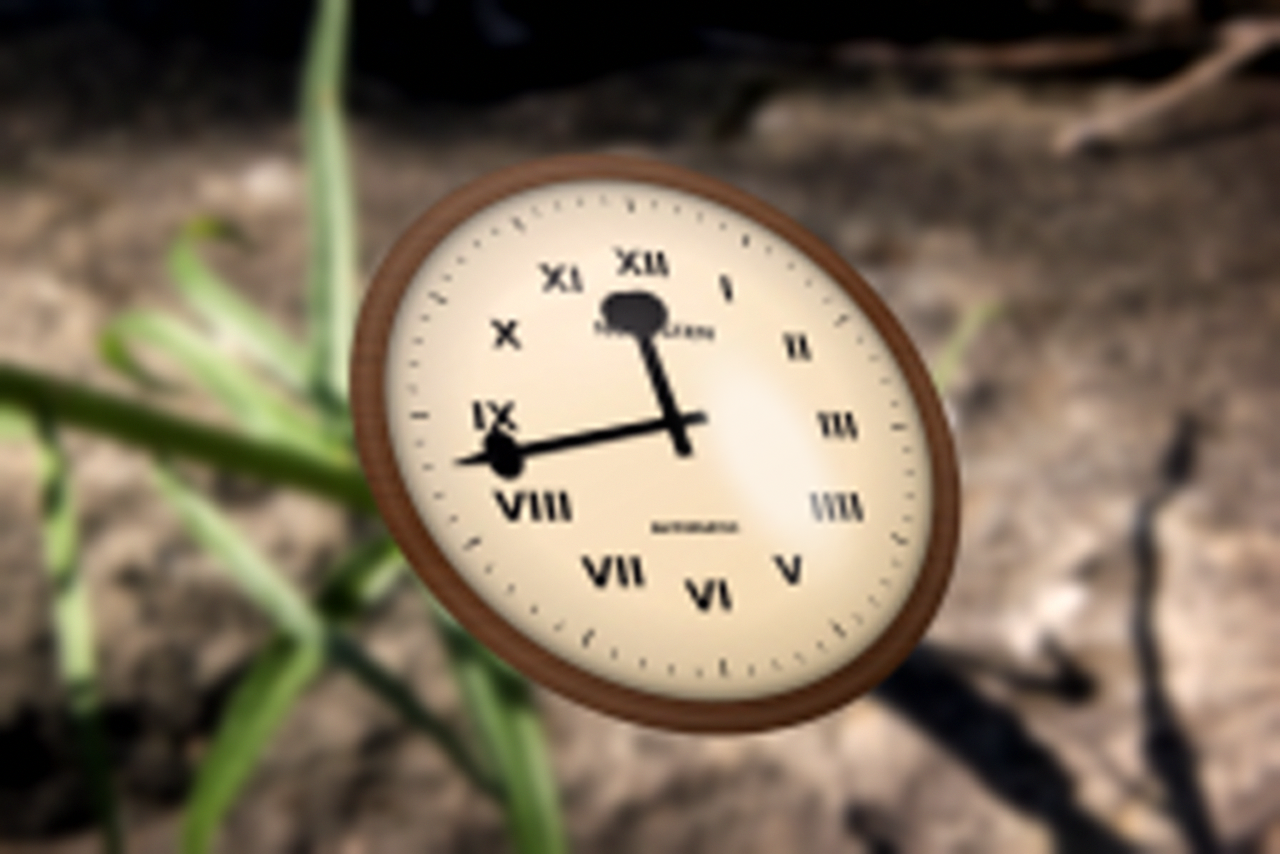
11 h 43 min
